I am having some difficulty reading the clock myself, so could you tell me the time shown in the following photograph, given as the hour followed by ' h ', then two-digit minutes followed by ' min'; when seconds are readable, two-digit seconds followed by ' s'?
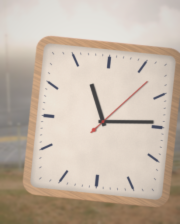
11 h 14 min 07 s
